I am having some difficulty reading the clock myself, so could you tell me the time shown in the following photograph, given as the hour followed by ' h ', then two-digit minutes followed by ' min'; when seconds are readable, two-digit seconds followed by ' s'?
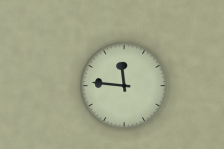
11 h 46 min
